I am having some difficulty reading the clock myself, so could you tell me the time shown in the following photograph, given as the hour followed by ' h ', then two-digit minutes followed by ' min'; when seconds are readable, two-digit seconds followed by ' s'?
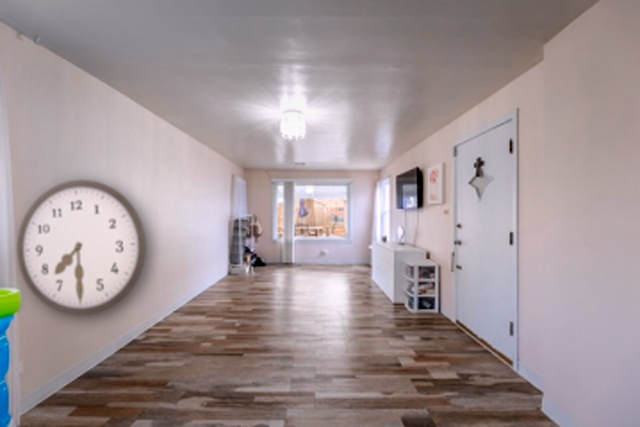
7 h 30 min
